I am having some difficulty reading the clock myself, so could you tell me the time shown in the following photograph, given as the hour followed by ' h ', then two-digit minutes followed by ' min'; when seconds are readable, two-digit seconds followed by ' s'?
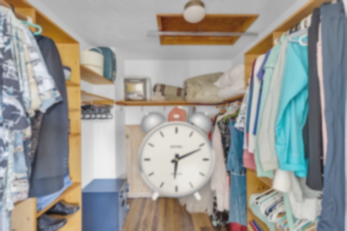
6 h 11 min
